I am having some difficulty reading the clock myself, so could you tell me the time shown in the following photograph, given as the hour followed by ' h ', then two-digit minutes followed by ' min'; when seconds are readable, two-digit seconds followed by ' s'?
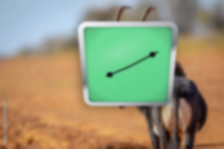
8 h 10 min
